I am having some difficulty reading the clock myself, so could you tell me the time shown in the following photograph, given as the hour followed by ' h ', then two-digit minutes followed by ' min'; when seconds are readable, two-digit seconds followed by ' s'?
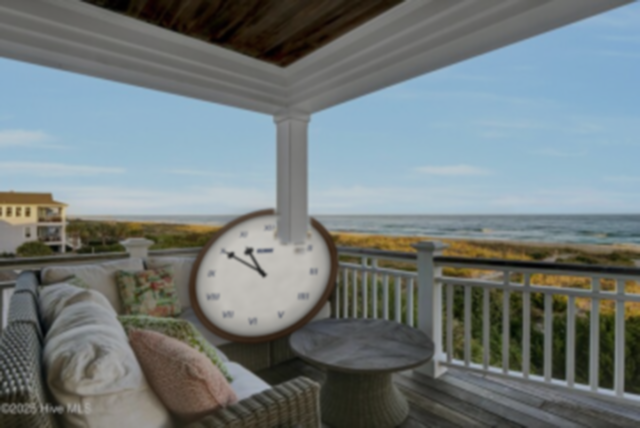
10 h 50 min
